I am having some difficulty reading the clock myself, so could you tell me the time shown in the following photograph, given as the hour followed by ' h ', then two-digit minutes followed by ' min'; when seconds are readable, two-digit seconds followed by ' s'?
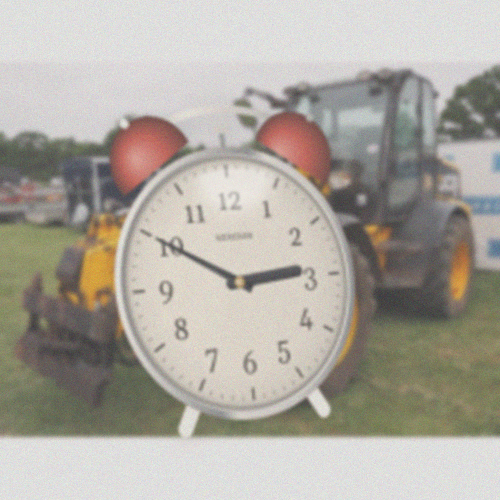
2 h 50 min
